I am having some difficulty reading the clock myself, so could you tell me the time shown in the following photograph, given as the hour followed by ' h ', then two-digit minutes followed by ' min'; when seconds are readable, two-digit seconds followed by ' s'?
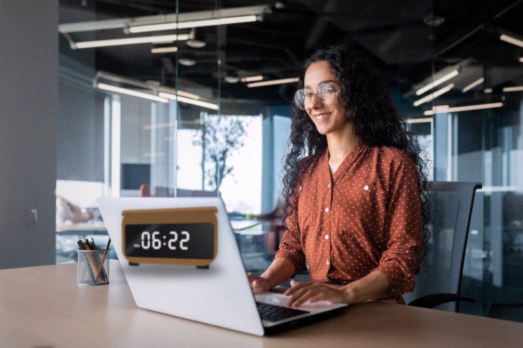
6 h 22 min
